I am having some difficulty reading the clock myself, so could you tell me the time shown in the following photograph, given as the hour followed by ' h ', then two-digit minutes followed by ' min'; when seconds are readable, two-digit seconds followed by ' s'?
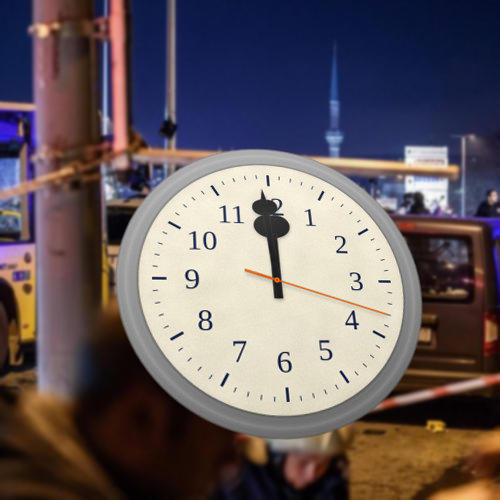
11 h 59 min 18 s
